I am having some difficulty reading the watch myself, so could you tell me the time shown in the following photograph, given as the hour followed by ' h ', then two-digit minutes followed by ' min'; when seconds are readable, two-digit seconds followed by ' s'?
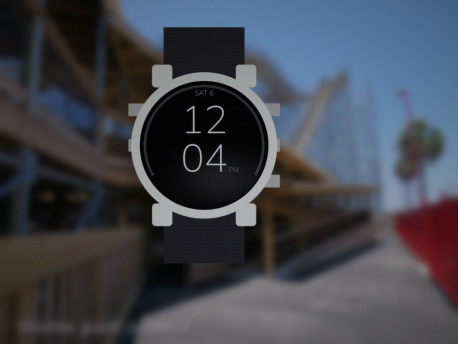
12 h 04 min
